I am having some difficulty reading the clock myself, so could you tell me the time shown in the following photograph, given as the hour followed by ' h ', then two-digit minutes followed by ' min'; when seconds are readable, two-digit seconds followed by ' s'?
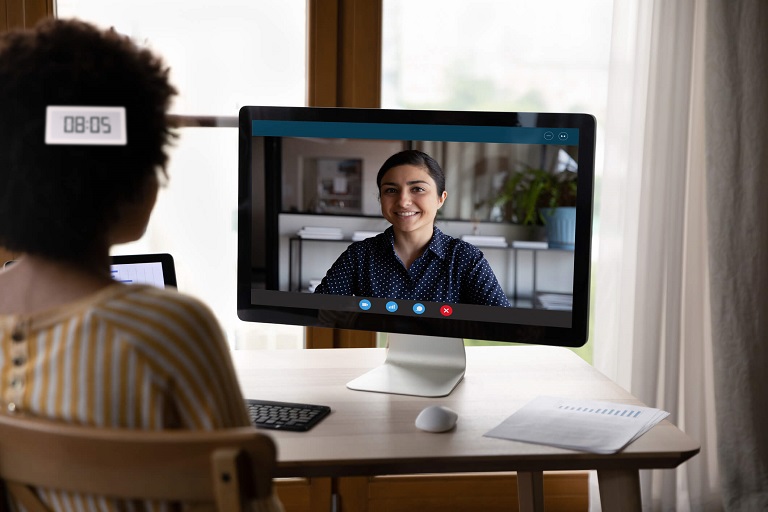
8 h 05 min
